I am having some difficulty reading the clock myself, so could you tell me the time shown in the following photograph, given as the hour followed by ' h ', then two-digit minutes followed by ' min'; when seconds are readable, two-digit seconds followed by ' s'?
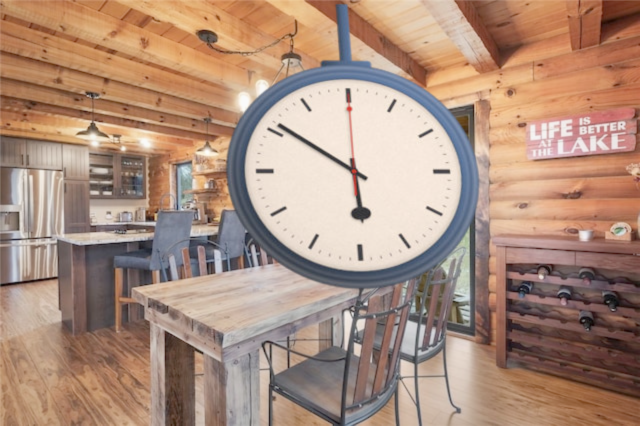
5 h 51 min 00 s
